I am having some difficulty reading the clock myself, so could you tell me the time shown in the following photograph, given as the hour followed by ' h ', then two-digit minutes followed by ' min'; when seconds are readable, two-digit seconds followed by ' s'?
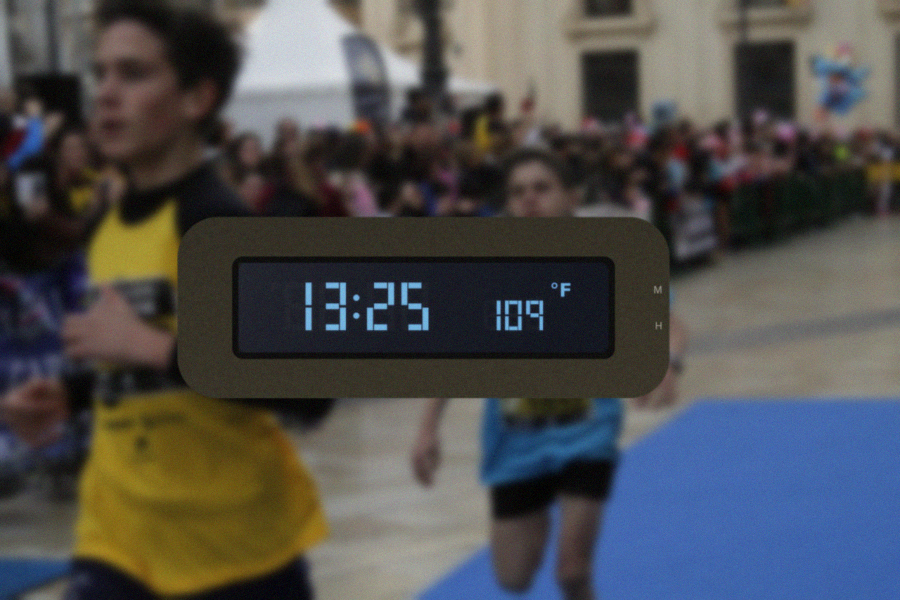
13 h 25 min
